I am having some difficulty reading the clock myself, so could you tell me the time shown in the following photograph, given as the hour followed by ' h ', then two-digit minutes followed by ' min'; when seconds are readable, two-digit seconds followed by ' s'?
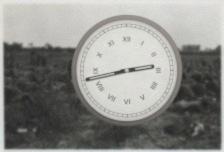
2 h 43 min
